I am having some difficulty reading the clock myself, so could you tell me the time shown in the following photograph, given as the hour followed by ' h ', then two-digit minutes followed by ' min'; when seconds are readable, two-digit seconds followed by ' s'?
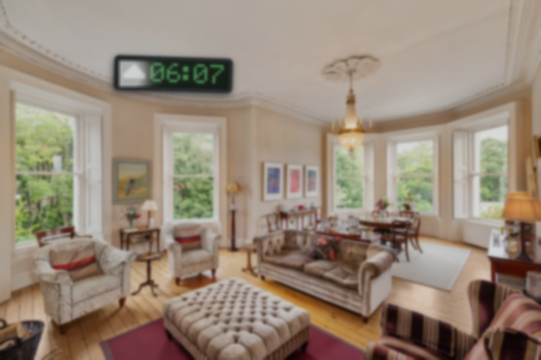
6 h 07 min
